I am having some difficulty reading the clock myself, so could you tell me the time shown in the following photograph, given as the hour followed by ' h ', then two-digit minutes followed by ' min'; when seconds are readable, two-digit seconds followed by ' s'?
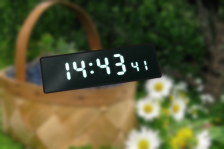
14 h 43 min 41 s
